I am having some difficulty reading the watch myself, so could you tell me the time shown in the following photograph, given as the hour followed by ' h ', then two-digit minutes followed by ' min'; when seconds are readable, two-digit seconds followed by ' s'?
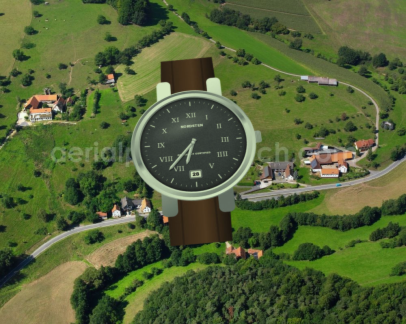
6 h 37 min
